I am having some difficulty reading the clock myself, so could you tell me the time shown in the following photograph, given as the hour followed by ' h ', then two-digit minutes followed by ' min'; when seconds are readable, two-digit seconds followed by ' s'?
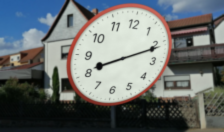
8 h 11 min
